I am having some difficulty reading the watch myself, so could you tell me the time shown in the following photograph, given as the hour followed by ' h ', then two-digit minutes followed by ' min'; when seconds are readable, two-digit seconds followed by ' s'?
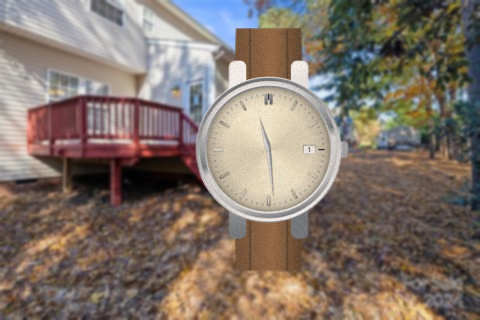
11 h 29 min
